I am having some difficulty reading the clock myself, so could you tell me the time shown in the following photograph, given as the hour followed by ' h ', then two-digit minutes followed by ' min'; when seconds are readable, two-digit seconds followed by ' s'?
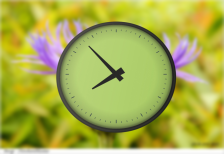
7 h 53 min
